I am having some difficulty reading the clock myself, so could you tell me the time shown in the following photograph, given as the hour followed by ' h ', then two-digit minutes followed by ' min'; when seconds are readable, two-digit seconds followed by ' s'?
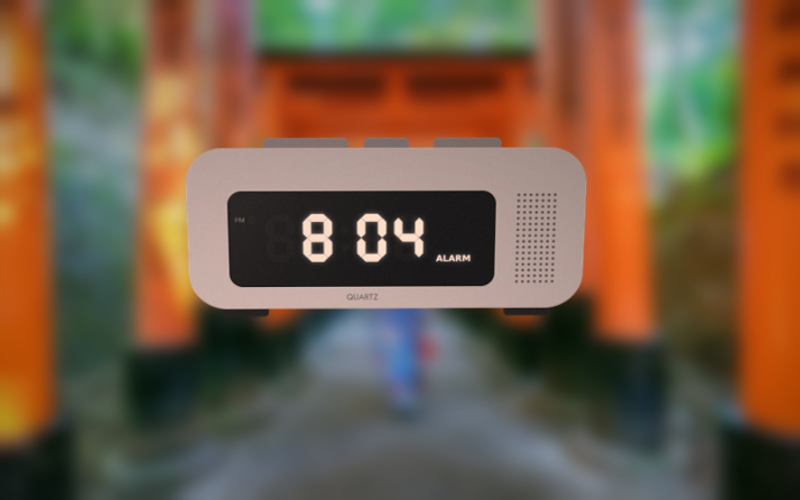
8 h 04 min
